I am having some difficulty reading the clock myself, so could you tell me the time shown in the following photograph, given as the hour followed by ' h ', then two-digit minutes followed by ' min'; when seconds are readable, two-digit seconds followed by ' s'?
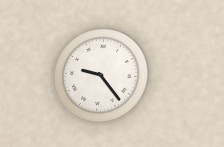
9 h 23 min
